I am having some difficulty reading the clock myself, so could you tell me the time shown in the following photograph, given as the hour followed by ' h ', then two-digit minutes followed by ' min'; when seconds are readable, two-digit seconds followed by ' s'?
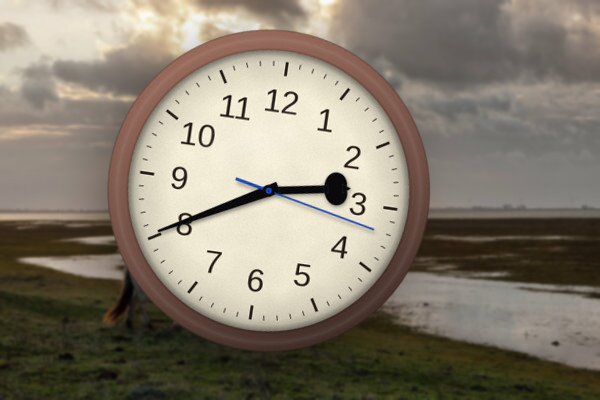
2 h 40 min 17 s
